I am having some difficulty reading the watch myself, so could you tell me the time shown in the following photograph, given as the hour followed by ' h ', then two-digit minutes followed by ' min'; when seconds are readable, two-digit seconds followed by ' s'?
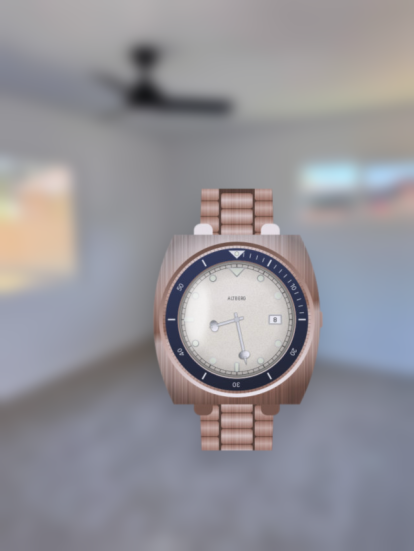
8 h 28 min
